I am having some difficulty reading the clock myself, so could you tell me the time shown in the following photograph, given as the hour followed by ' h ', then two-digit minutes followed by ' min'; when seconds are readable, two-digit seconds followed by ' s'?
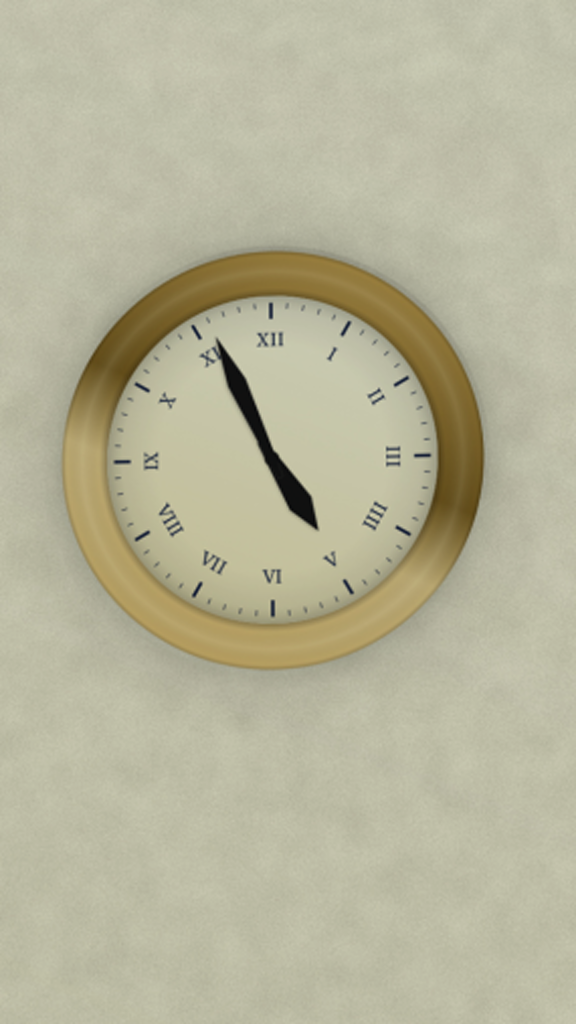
4 h 56 min
